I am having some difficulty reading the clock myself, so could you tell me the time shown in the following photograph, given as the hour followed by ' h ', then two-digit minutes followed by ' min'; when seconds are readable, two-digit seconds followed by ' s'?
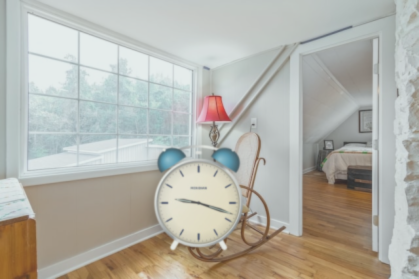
9 h 18 min
